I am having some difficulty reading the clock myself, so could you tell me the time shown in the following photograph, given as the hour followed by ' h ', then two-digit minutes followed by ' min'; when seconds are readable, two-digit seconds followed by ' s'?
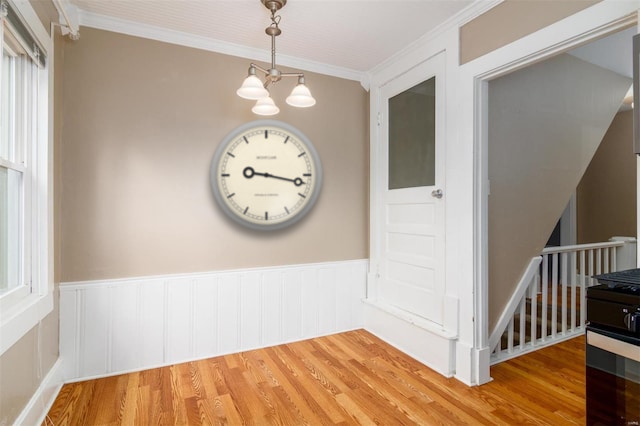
9 h 17 min
